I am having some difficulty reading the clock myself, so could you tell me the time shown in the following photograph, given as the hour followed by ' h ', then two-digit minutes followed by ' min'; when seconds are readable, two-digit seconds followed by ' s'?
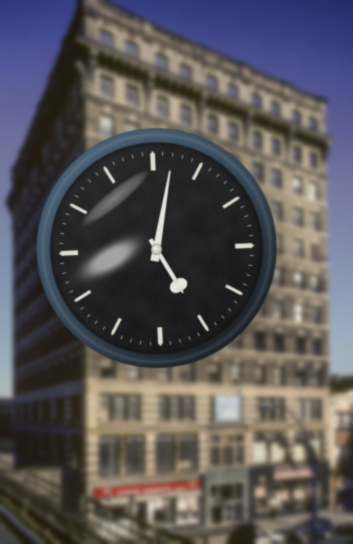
5 h 02 min
